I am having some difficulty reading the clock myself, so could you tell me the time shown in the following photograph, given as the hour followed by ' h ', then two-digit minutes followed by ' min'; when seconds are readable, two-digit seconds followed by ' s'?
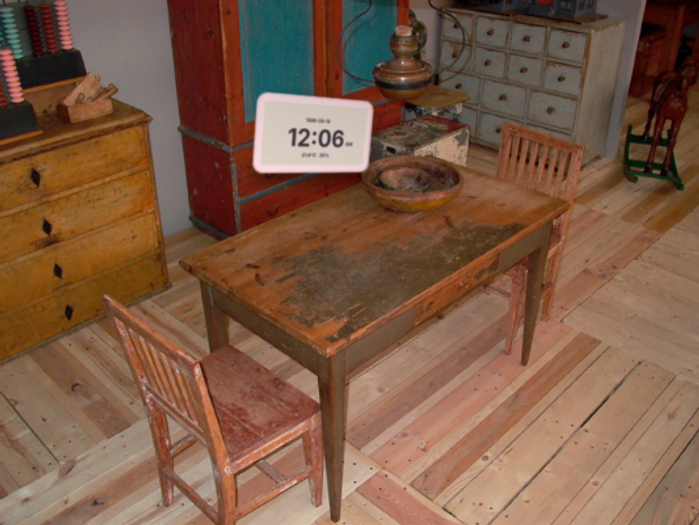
12 h 06 min
